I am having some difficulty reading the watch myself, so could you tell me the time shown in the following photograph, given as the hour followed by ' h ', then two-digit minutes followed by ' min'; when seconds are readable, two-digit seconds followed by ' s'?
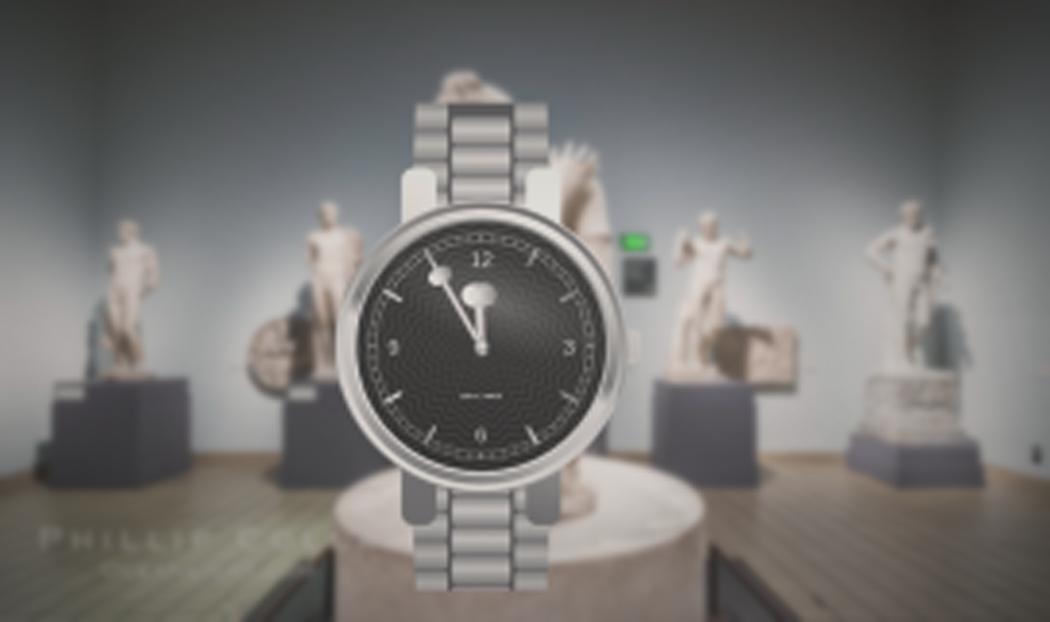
11 h 55 min
